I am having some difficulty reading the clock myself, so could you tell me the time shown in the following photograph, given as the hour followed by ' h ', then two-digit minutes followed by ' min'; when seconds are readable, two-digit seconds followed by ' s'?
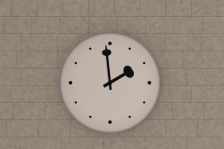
1 h 59 min
